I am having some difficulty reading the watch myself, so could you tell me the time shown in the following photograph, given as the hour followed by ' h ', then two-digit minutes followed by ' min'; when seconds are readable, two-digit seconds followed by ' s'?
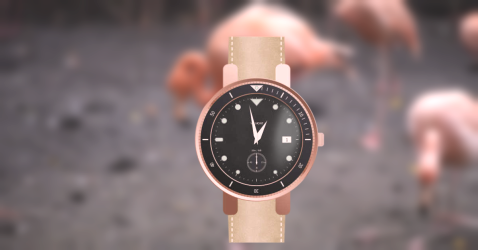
12 h 58 min
